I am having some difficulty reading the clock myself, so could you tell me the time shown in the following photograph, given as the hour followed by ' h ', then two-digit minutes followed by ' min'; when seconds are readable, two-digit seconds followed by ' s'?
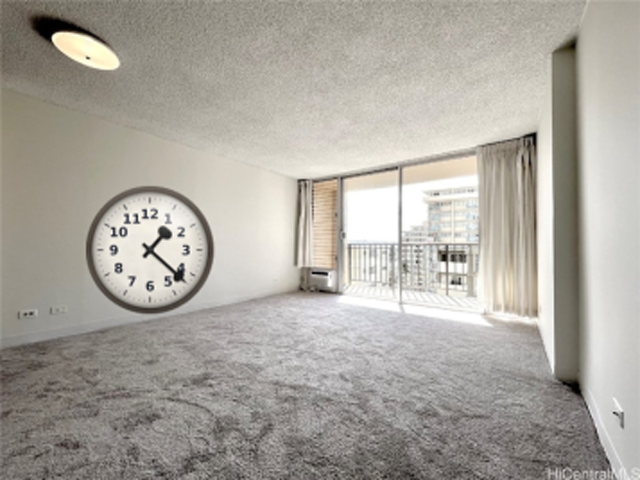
1 h 22 min
